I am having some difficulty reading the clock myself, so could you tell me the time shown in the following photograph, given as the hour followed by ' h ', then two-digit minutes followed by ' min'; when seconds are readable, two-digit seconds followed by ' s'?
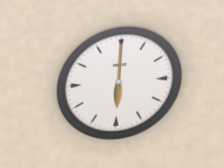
6 h 00 min
